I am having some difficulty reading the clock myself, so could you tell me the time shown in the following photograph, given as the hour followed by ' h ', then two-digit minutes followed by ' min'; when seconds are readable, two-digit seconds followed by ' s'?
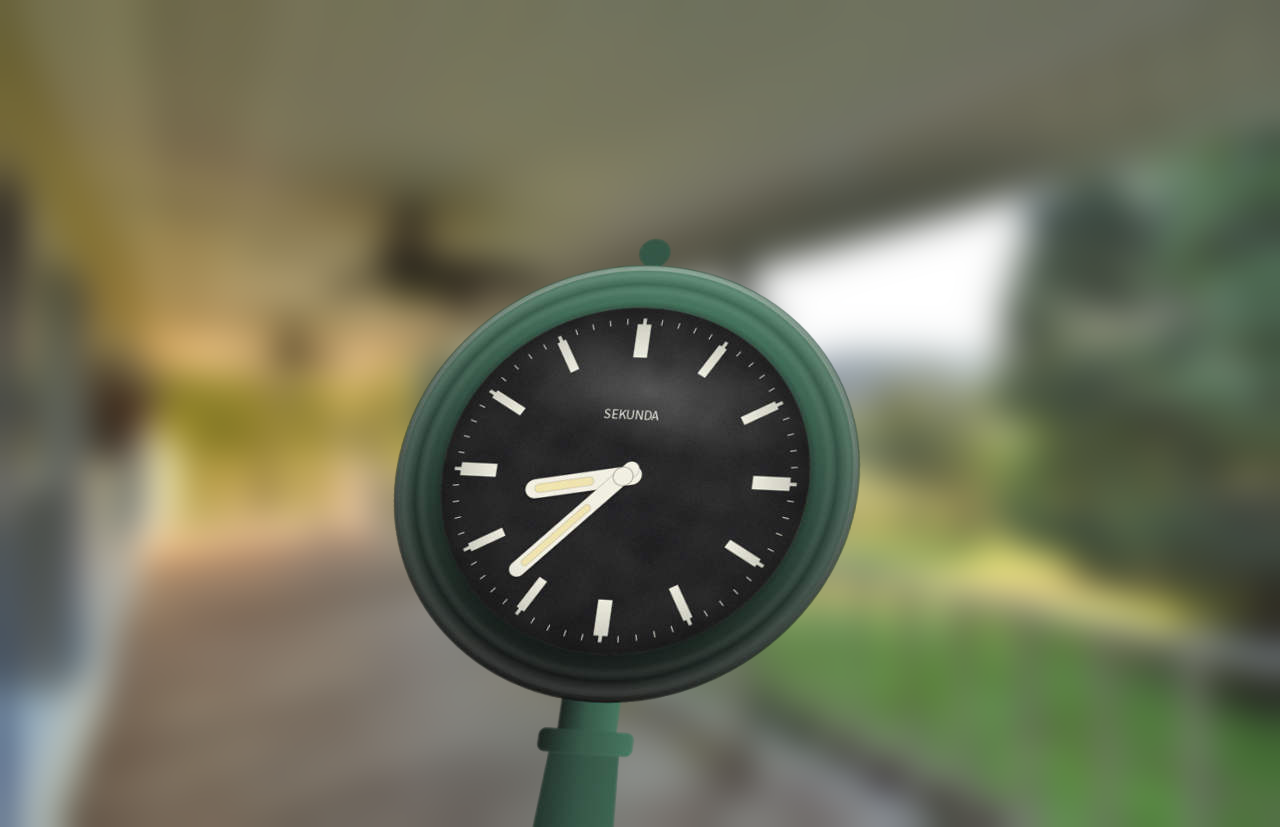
8 h 37 min
